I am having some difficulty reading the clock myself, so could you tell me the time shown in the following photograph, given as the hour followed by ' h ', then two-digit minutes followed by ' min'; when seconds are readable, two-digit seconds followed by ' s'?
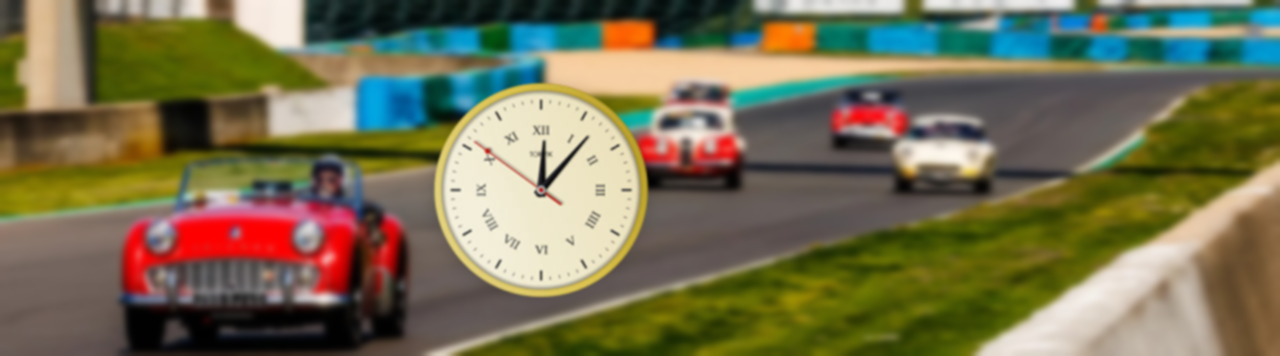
12 h 06 min 51 s
